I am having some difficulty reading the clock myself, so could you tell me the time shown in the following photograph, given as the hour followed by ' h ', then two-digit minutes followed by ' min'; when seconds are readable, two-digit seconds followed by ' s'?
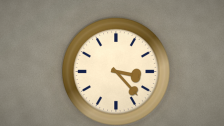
3 h 23 min
